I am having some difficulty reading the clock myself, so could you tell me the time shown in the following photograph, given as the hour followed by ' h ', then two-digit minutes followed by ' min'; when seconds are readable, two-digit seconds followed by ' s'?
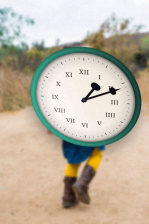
1 h 11 min
